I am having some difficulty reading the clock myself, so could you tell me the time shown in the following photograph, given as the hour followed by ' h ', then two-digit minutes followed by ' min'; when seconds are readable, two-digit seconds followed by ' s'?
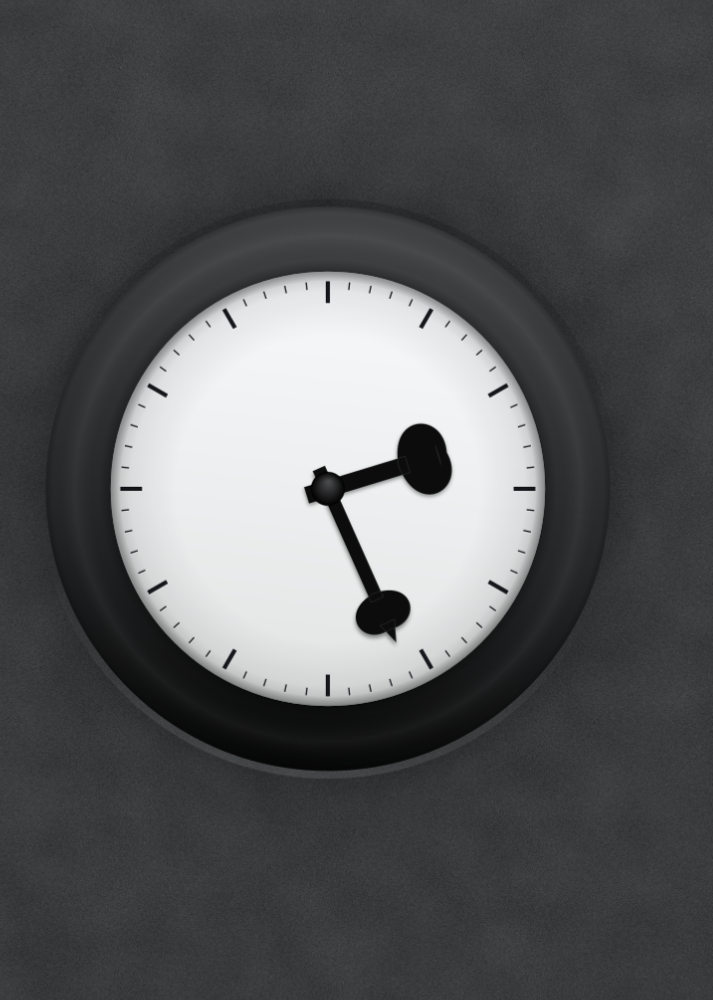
2 h 26 min
